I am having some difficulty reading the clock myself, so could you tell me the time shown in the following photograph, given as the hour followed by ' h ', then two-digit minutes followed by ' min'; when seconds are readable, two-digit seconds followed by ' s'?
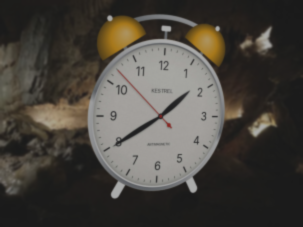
1 h 39 min 52 s
